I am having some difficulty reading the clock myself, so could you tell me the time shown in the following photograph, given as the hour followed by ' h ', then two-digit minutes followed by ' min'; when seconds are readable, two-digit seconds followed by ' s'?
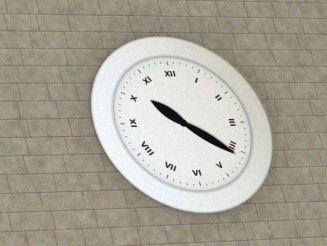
10 h 21 min
